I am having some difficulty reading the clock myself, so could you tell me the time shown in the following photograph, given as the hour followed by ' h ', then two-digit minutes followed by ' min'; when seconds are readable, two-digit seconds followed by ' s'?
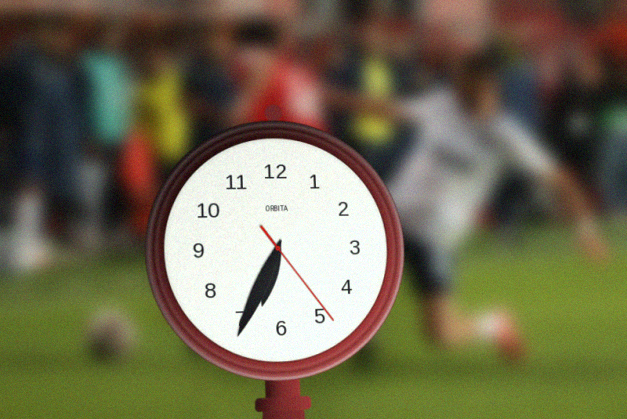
6 h 34 min 24 s
